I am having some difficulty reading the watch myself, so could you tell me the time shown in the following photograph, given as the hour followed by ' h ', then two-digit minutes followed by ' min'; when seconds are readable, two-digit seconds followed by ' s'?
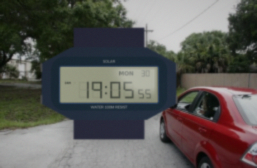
19 h 05 min
